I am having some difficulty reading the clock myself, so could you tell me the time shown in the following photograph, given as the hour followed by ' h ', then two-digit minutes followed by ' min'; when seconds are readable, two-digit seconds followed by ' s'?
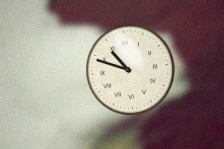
10 h 49 min
